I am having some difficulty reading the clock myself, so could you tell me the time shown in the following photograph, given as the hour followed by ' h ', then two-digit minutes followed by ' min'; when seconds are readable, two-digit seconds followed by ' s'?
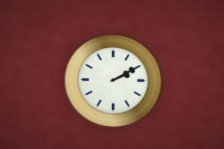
2 h 10 min
